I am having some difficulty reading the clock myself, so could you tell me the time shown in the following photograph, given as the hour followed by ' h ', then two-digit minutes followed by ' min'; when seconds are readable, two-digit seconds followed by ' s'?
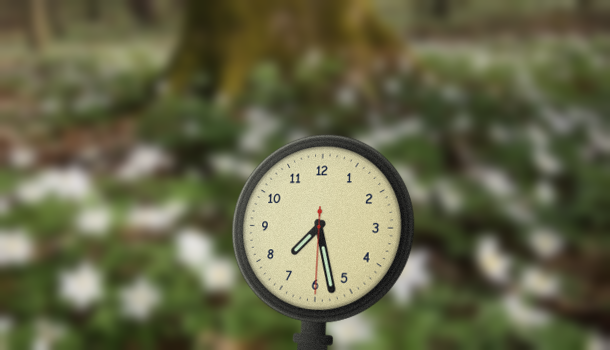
7 h 27 min 30 s
